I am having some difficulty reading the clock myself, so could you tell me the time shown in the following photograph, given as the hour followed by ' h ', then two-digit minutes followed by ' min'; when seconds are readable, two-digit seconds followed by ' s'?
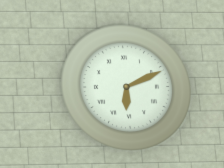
6 h 11 min
